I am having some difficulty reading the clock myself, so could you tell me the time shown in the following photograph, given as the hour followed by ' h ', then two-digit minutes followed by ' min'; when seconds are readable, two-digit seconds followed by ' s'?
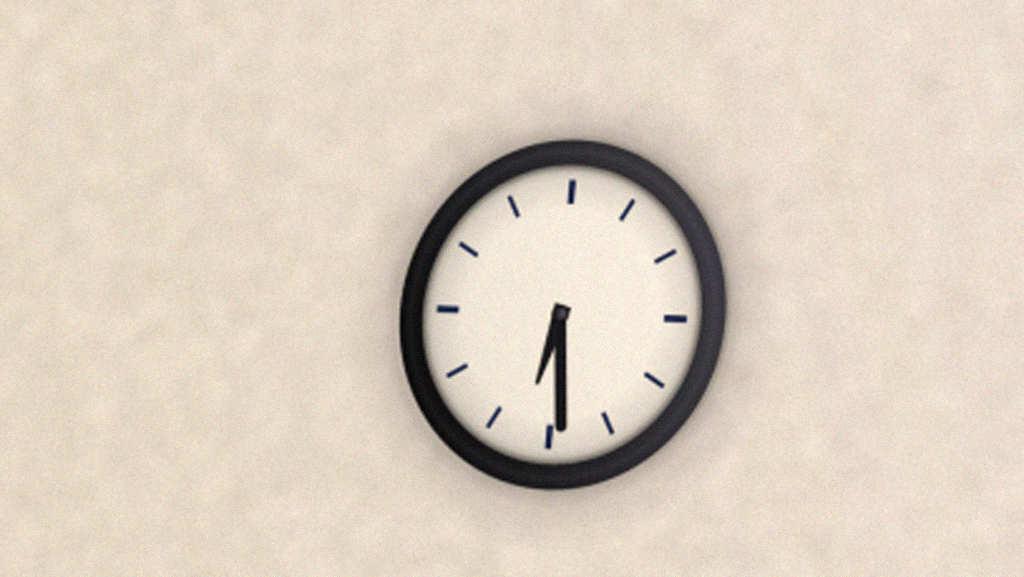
6 h 29 min
